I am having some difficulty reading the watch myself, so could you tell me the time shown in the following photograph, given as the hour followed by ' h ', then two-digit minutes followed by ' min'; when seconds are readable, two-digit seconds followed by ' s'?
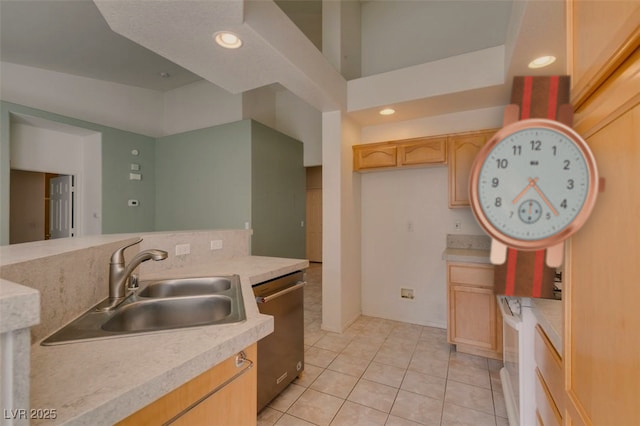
7 h 23 min
